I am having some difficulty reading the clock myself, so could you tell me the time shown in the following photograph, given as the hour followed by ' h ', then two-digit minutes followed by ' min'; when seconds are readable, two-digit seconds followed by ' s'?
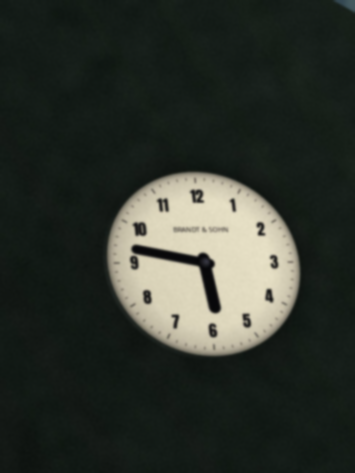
5 h 47 min
